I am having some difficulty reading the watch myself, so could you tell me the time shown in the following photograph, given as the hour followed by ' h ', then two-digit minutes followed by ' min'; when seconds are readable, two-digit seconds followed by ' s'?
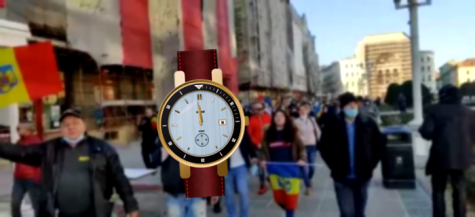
11 h 59 min
